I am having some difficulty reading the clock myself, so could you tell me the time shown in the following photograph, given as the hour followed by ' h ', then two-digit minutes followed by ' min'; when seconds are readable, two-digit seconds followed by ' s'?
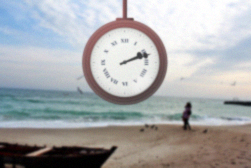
2 h 12 min
